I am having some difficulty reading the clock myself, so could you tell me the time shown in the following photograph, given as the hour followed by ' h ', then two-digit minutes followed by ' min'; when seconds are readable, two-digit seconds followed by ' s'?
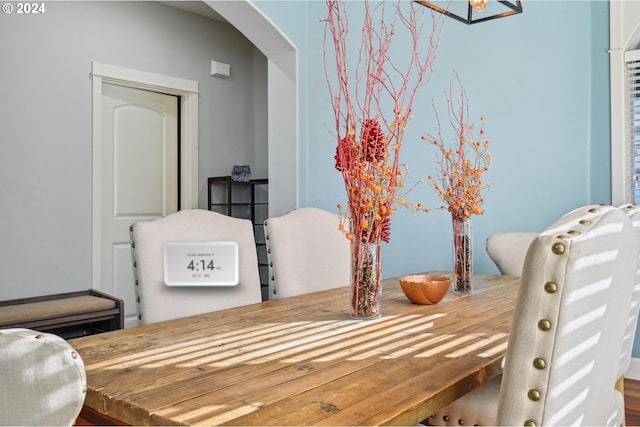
4 h 14 min
